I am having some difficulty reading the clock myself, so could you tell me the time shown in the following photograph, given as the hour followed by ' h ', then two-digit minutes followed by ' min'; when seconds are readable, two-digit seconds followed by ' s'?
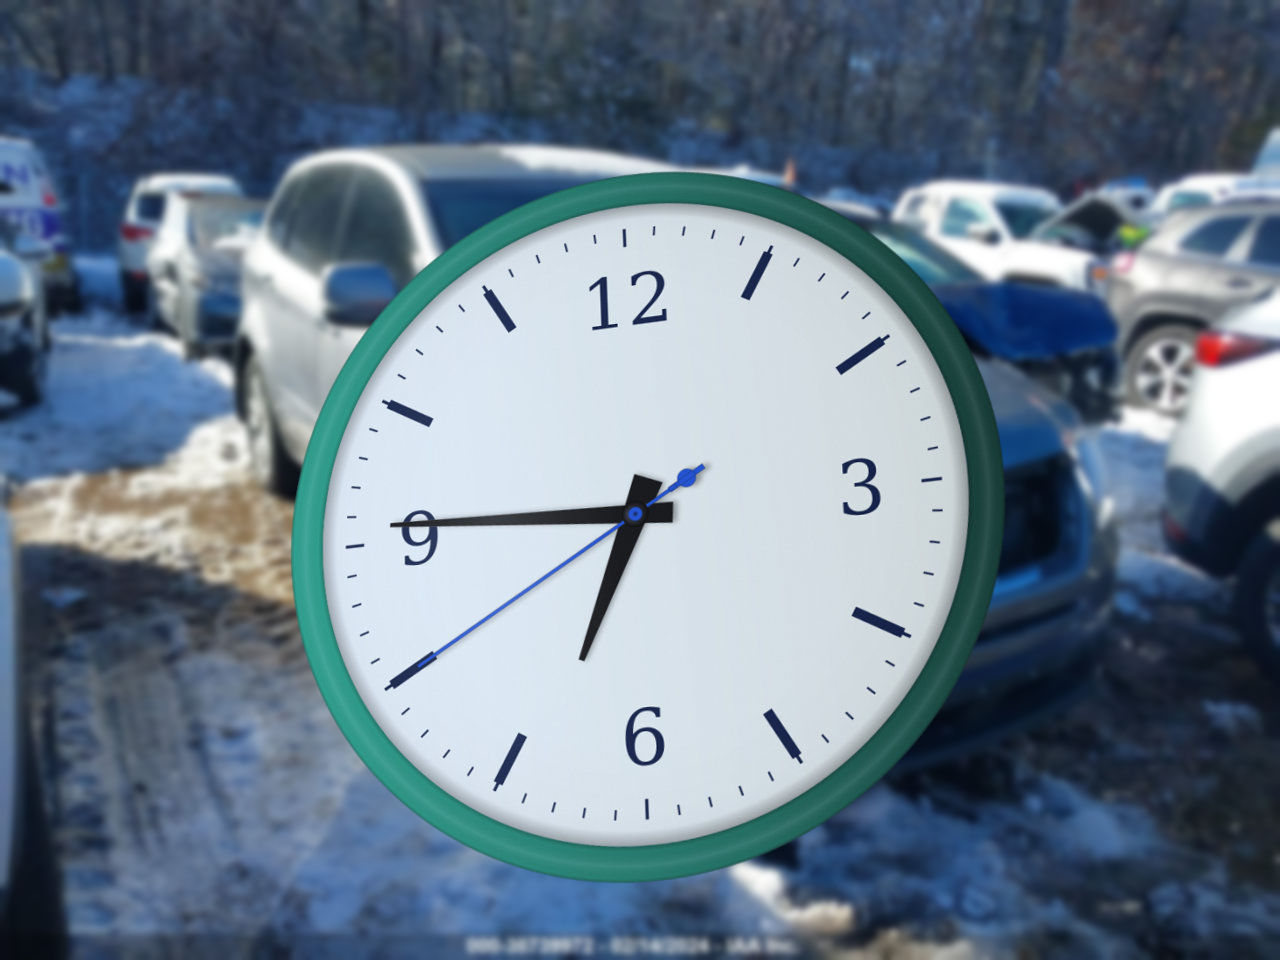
6 h 45 min 40 s
